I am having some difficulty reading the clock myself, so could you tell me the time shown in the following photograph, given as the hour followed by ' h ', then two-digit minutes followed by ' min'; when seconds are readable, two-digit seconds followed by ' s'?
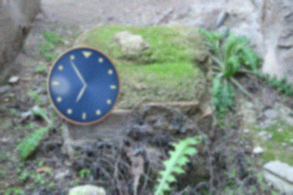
6 h 54 min
